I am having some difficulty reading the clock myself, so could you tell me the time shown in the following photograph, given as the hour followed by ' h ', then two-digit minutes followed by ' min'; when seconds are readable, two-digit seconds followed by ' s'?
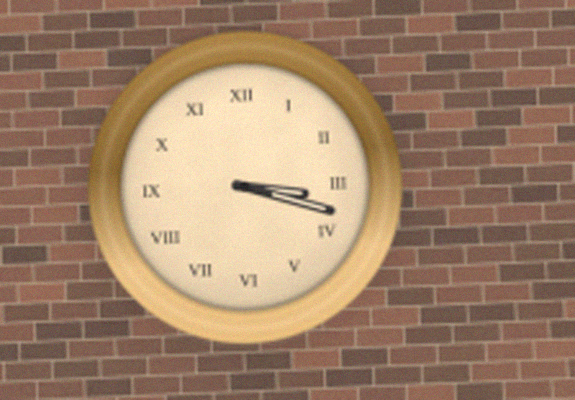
3 h 18 min
